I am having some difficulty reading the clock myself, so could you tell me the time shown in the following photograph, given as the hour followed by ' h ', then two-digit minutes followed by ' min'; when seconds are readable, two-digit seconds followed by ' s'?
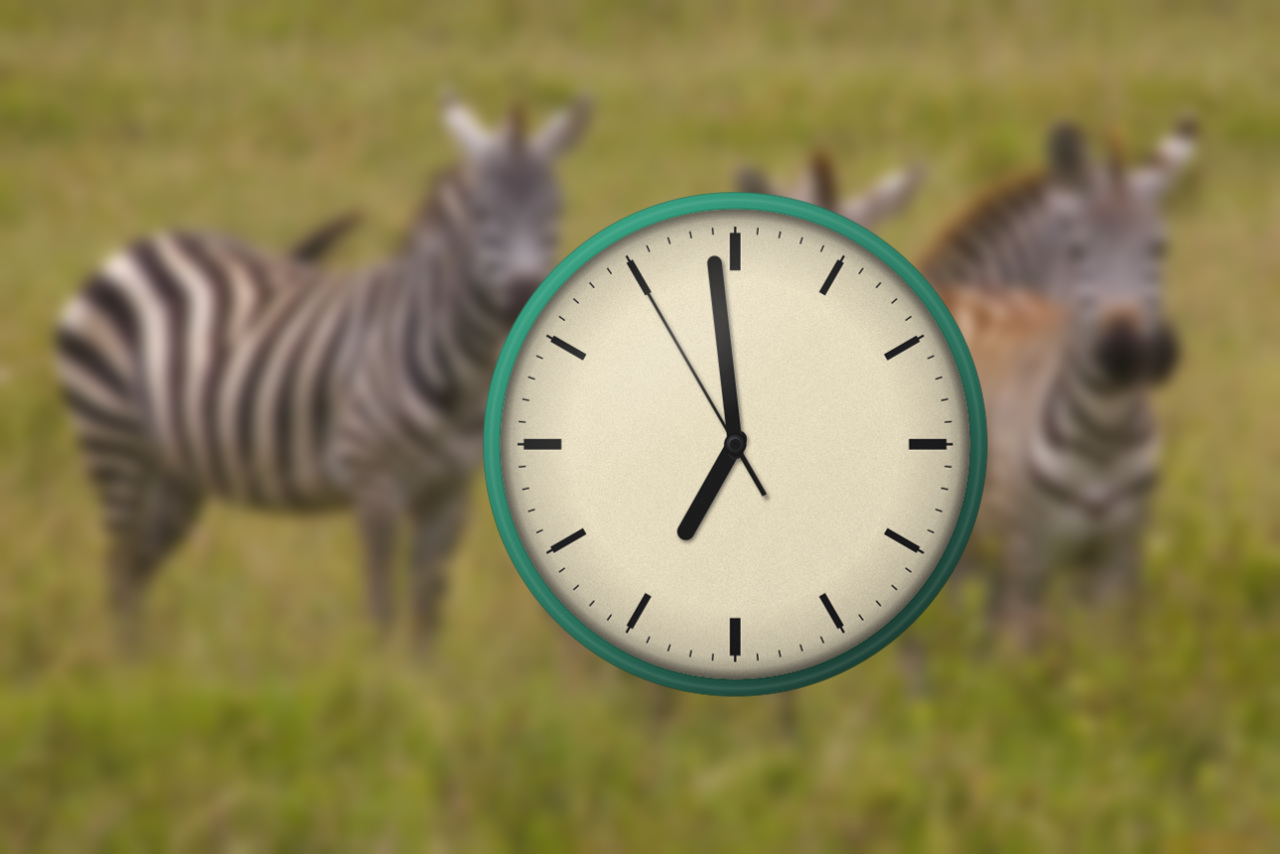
6 h 58 min 55 s
